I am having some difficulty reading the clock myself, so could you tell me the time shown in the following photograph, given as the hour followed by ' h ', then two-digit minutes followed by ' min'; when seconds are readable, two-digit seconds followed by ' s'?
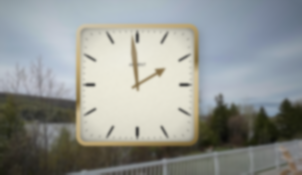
1 h 59 min
